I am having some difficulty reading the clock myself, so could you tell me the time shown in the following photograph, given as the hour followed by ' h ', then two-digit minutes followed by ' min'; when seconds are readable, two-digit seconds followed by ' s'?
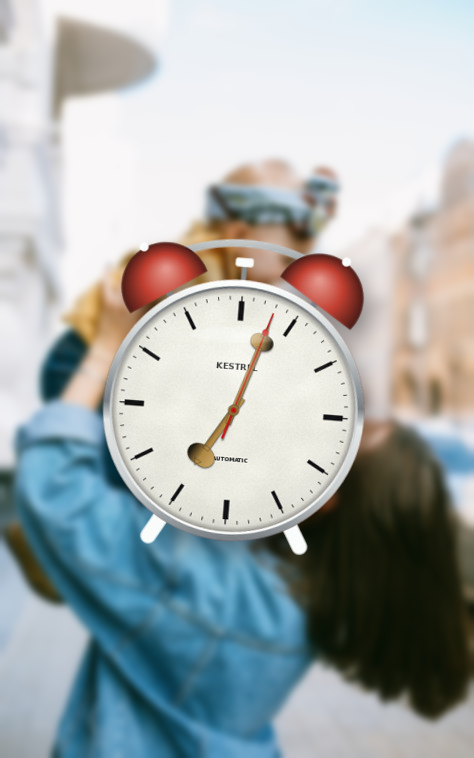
7 h 03 min 03 s
